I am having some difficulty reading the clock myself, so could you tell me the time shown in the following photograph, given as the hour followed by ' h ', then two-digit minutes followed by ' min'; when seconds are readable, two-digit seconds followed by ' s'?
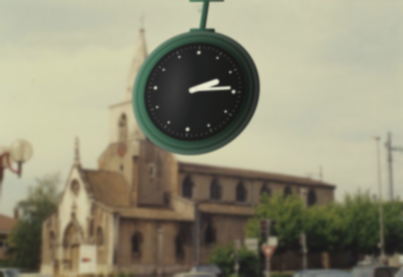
2 h 14 min
